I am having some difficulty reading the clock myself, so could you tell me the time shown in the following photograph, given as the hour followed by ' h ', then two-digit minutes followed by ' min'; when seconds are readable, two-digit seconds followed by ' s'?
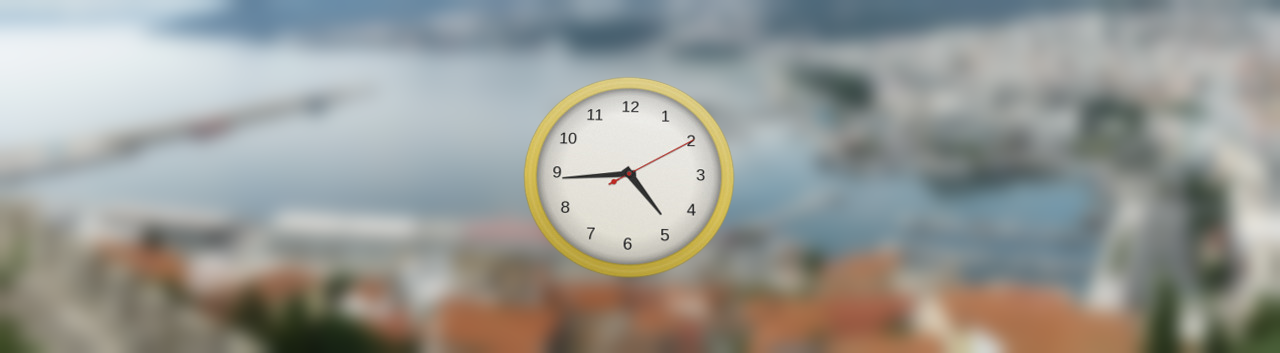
4 h 44 min 10 s
